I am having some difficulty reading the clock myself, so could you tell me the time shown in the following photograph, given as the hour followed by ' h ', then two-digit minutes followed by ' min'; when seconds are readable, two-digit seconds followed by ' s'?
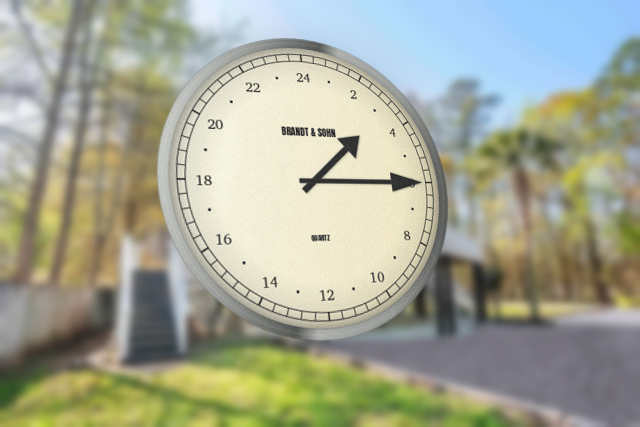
3 h 15 min
